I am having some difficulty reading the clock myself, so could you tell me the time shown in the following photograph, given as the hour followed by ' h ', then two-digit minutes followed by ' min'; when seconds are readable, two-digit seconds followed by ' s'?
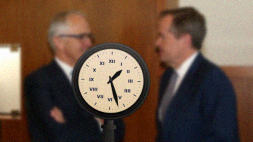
1 h 27 min
